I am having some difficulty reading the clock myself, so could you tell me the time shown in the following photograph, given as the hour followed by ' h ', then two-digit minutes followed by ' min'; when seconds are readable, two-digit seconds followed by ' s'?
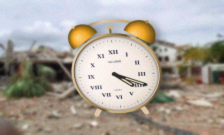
4 h 19 min
